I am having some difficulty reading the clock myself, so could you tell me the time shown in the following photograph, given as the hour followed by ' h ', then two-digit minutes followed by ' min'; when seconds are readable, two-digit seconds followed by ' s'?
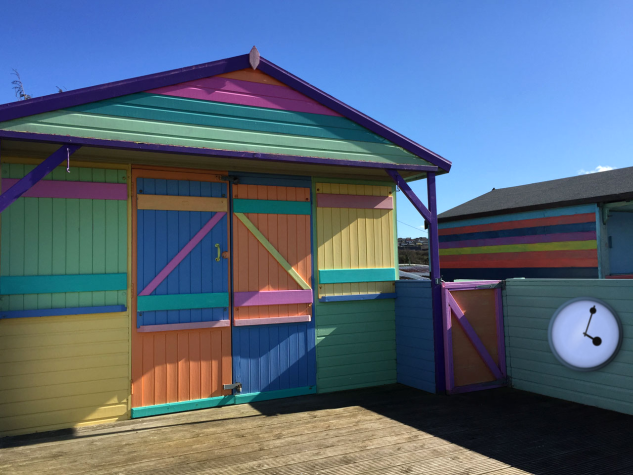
4 h 03 min
